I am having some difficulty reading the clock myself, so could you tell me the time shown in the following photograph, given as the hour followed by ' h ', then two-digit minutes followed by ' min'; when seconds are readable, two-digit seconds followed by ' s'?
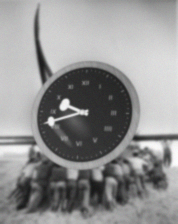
9 h 42 min
